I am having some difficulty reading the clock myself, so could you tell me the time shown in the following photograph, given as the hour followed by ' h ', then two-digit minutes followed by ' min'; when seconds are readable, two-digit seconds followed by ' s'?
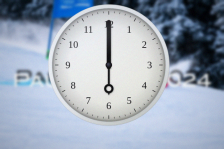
6 h 00 min
